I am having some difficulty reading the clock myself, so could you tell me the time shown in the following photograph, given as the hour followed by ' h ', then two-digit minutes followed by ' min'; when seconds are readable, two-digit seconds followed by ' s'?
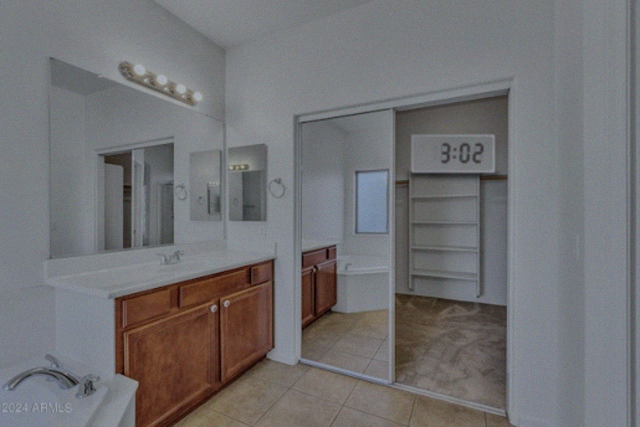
3 h 02 min
